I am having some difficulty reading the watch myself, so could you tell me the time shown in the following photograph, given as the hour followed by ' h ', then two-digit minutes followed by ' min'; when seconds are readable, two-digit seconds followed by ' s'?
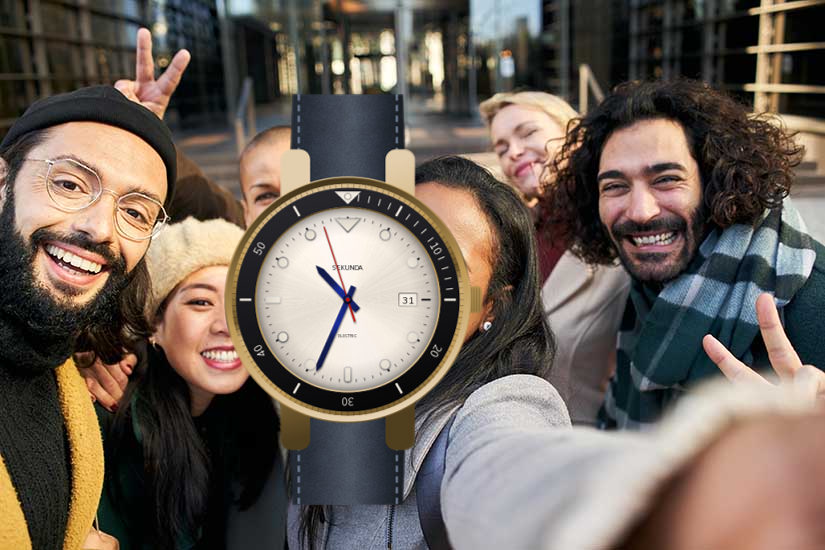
10 h 33 min 57 s
